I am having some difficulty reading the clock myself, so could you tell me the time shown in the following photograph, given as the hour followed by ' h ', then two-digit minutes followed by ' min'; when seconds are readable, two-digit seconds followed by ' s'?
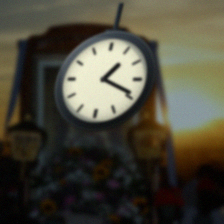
1 h 19 min
